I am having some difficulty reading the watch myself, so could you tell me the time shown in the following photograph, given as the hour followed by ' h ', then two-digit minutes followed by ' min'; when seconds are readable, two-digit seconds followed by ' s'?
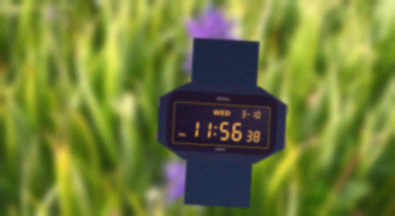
11 h 56 min 38 s
